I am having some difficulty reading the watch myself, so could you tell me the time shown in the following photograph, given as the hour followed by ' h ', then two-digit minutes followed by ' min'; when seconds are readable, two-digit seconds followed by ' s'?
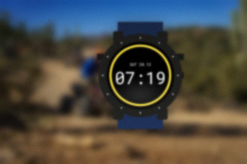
7 h 19 min
